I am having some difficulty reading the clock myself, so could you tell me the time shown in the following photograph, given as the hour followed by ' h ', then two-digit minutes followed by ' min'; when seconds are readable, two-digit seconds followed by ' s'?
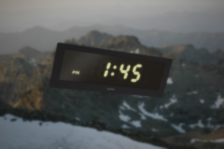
1 h 45 min
